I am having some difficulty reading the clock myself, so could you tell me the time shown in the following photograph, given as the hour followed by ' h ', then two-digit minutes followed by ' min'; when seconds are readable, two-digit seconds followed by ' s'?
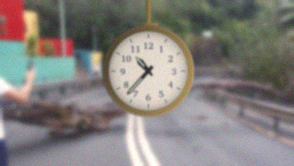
10 h 37 min
